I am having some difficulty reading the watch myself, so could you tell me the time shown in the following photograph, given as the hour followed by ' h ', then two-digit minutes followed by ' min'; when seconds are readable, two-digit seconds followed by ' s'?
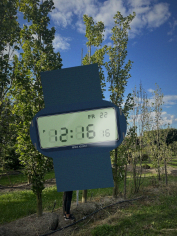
12 h 16 min 16 s
